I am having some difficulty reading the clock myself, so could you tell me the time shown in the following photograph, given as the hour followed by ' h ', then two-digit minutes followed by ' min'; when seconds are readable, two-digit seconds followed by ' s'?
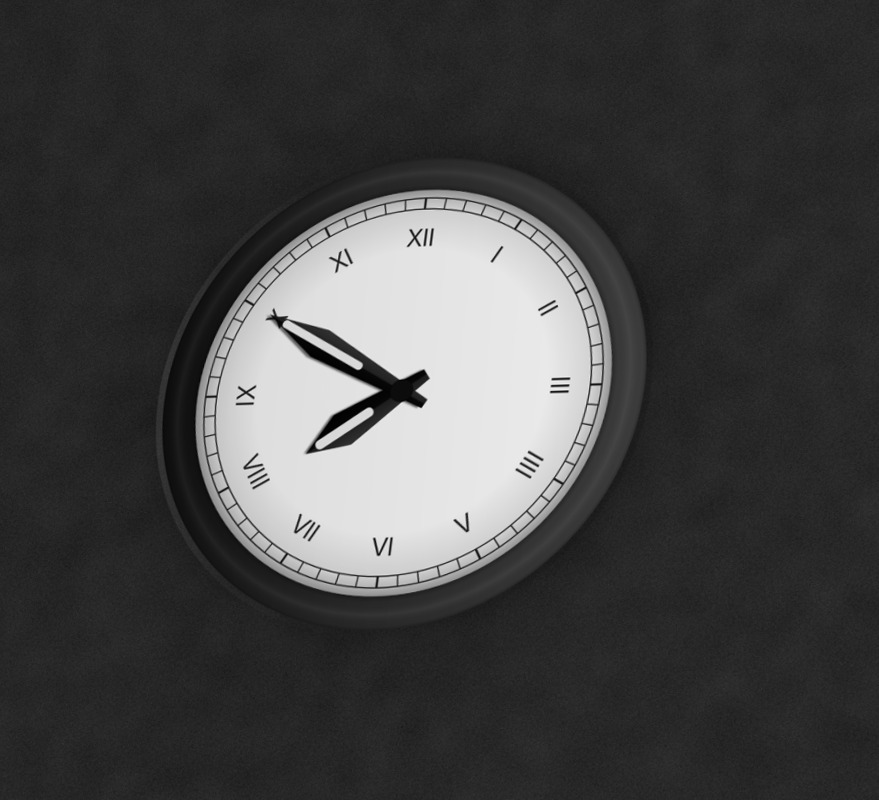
7 h 50 min
